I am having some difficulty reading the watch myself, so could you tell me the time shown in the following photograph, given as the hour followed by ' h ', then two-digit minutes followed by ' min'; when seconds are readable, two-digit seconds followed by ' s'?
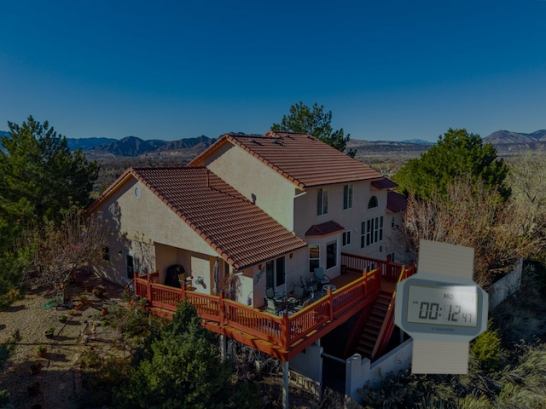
0 h 12 min 47 s
